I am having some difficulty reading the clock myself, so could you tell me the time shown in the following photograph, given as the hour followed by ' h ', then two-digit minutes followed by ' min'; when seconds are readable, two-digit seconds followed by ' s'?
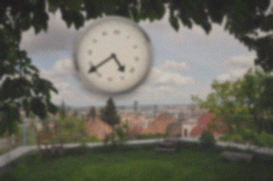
4 h 38 min
